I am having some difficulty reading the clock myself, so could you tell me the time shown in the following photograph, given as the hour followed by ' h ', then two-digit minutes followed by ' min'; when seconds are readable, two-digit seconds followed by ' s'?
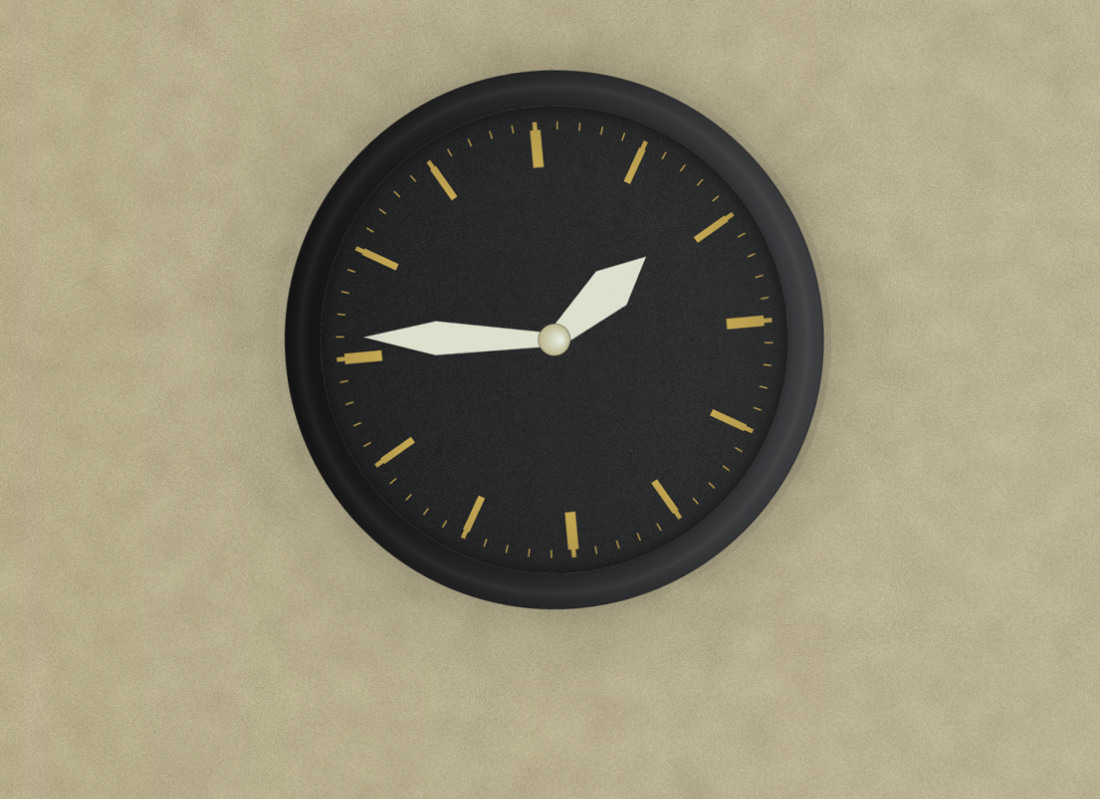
1 h 46 min
